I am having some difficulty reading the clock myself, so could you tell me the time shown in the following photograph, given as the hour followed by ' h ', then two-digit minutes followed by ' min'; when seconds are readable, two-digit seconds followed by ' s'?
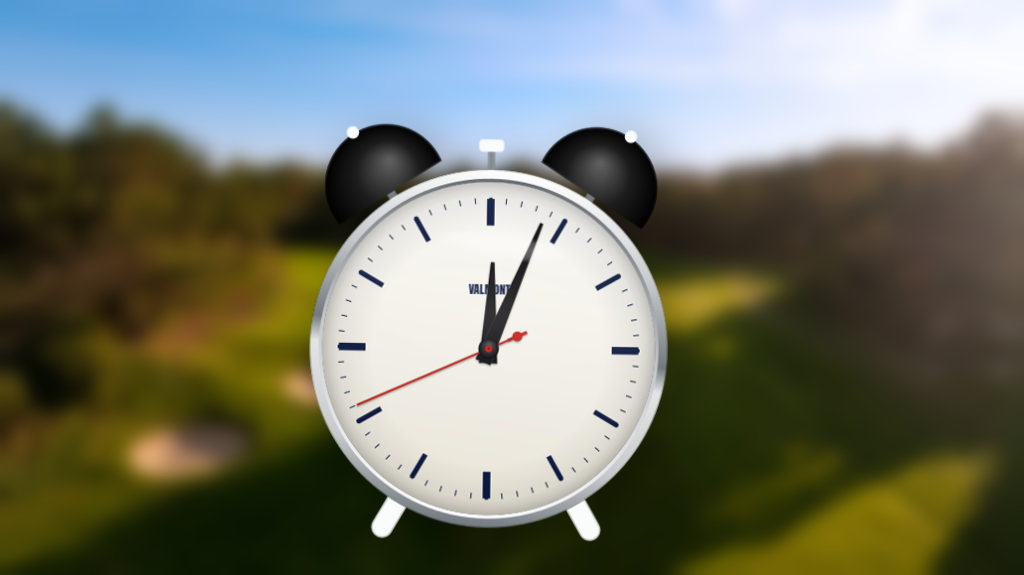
12 h 03 min 41 s
